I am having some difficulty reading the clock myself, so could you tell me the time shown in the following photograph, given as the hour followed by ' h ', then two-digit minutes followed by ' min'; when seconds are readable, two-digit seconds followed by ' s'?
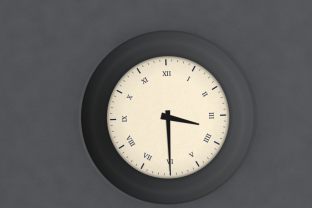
3 h 30 min
